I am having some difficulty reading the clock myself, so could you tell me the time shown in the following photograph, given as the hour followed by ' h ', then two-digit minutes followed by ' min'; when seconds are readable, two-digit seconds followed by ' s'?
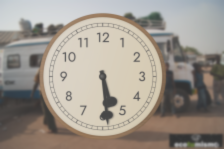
5 h 29 min
